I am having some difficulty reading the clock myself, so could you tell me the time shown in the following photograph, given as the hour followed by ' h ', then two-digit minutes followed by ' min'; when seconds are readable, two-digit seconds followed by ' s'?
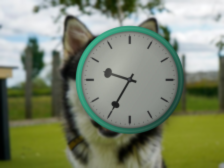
9 h 35 min
